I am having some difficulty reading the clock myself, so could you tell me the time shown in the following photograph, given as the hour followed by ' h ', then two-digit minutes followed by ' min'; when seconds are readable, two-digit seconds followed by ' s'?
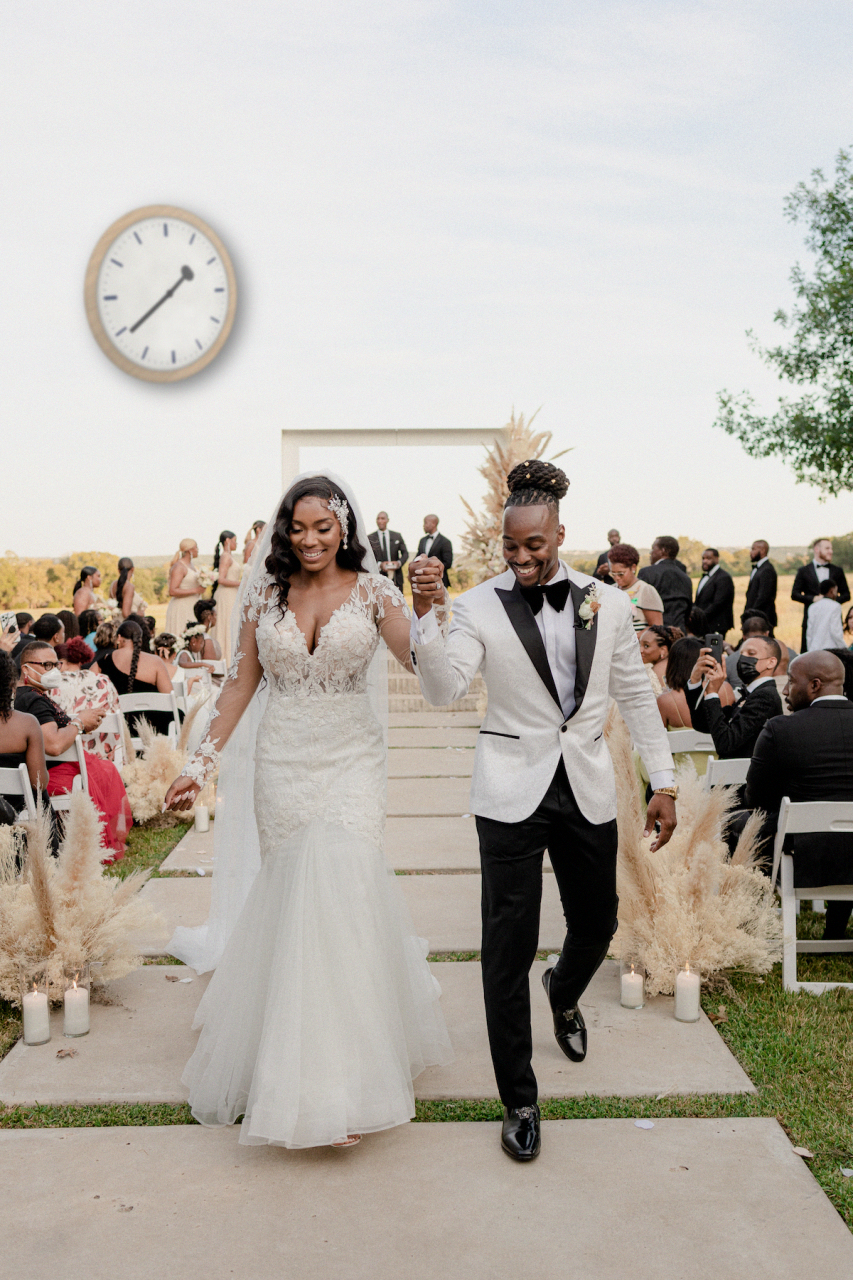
1 h 39 min
